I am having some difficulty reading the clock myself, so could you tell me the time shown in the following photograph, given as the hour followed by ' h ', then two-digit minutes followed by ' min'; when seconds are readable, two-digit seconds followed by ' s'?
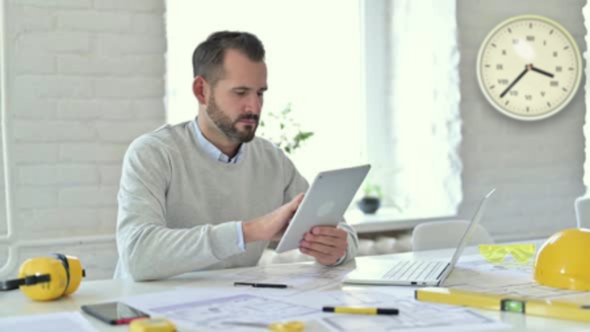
3 h 37 min
